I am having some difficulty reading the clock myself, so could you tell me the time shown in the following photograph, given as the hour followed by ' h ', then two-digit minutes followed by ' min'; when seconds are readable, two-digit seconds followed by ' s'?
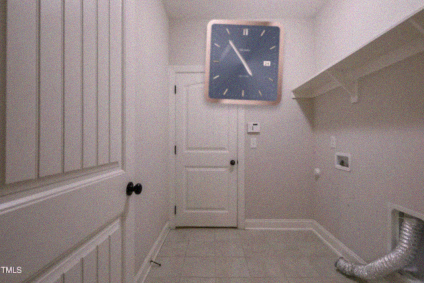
4 h 54 min
